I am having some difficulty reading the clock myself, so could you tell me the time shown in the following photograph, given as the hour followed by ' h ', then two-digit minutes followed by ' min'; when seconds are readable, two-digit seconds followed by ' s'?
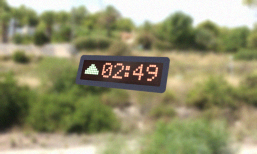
2 h 49 min
